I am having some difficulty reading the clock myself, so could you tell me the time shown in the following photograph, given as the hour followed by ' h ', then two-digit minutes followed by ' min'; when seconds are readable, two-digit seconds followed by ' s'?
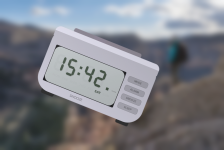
15 h 42 min
